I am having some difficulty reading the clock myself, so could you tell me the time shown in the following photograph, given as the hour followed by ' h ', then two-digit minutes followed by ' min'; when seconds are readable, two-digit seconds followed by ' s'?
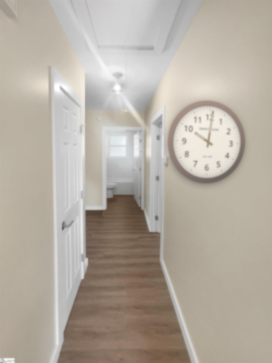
10 h 01 min
